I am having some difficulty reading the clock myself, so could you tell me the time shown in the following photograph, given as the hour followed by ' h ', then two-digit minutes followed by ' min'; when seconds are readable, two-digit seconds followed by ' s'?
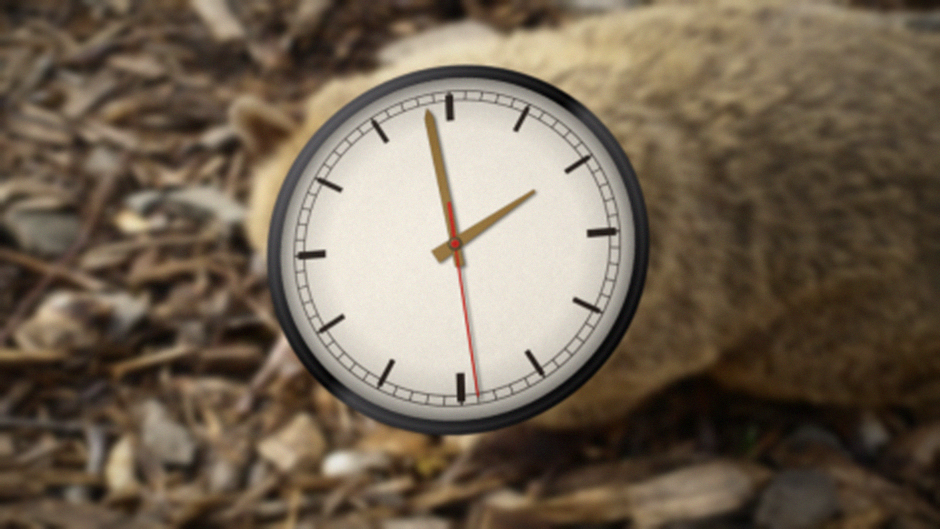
1 h 58 min 29 s
